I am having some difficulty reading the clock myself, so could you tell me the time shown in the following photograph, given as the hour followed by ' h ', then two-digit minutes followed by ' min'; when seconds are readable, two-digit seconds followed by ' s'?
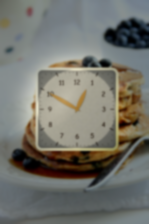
12 h 50 min
